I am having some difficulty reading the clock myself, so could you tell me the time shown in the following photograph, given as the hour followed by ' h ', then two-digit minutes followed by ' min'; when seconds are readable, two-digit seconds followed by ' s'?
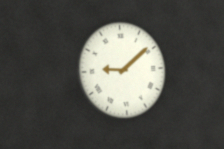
9 h 09 min
